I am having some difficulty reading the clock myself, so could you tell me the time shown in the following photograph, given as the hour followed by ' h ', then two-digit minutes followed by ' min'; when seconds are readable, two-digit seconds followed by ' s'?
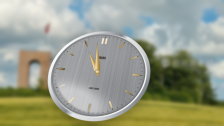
10 h 58 min
